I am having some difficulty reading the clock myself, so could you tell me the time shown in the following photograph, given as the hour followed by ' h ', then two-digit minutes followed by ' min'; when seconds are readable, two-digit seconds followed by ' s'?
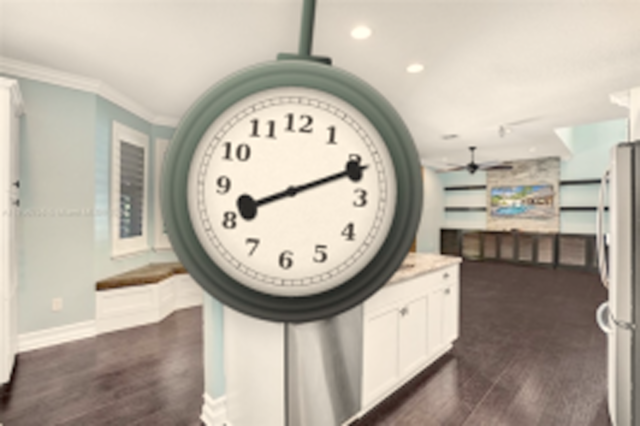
8 h 11 min
